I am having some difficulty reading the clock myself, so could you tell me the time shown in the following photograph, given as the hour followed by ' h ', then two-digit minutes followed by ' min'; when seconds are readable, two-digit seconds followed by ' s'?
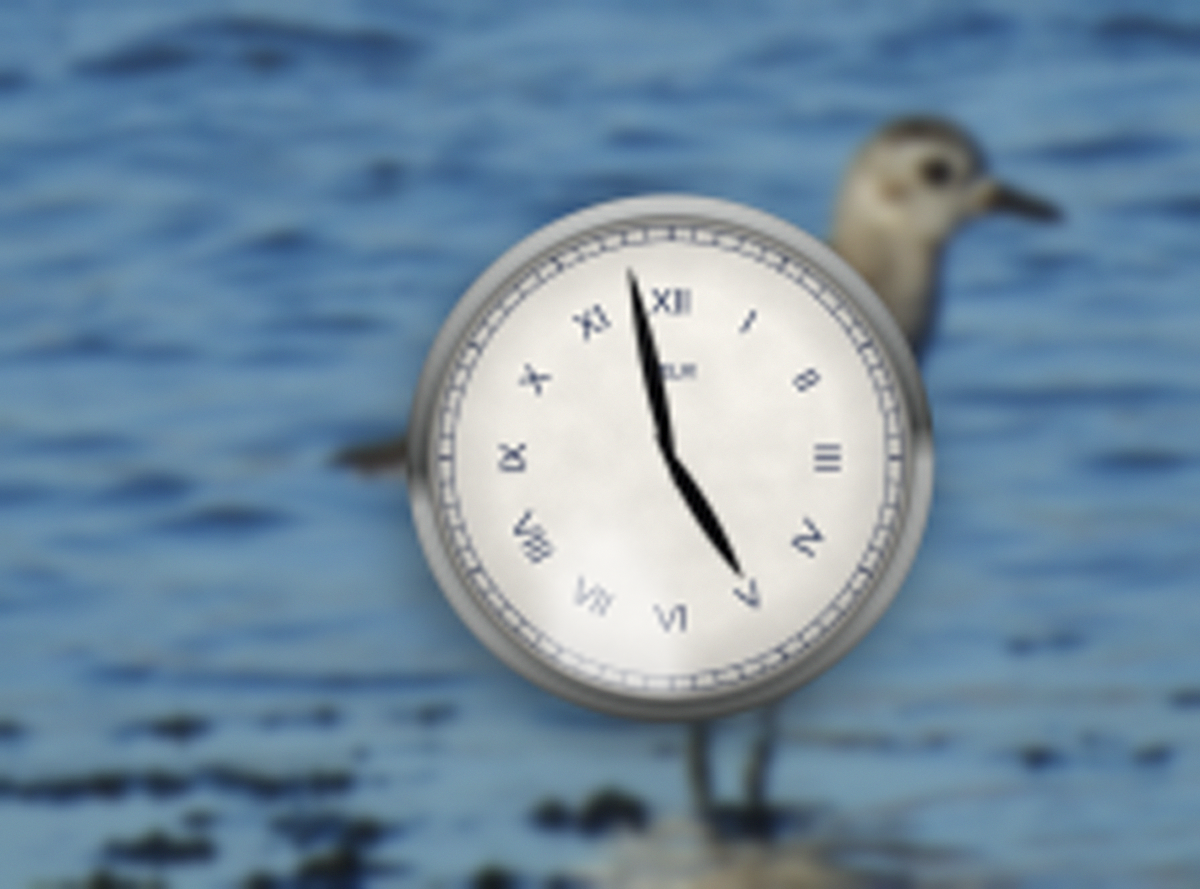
4 h 58 min
